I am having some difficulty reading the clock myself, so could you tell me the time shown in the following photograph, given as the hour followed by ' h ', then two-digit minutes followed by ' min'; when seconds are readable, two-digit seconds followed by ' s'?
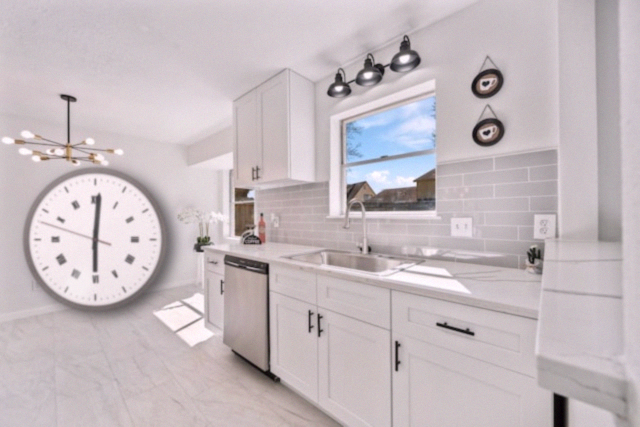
6 h 00 min 48 s
